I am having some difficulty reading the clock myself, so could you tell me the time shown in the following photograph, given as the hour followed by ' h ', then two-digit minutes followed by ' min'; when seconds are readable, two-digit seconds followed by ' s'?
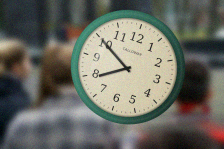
7 h 50 min
